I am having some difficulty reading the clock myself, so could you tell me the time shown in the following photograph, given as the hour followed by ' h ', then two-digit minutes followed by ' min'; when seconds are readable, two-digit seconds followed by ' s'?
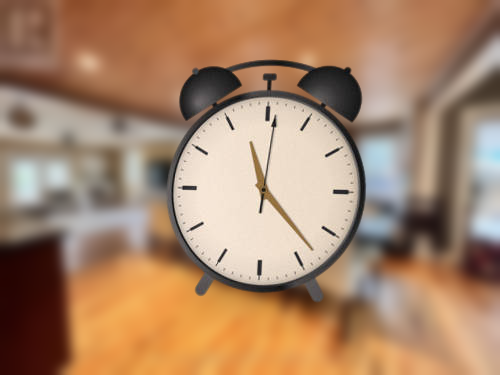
11 h 23 min 01 s
